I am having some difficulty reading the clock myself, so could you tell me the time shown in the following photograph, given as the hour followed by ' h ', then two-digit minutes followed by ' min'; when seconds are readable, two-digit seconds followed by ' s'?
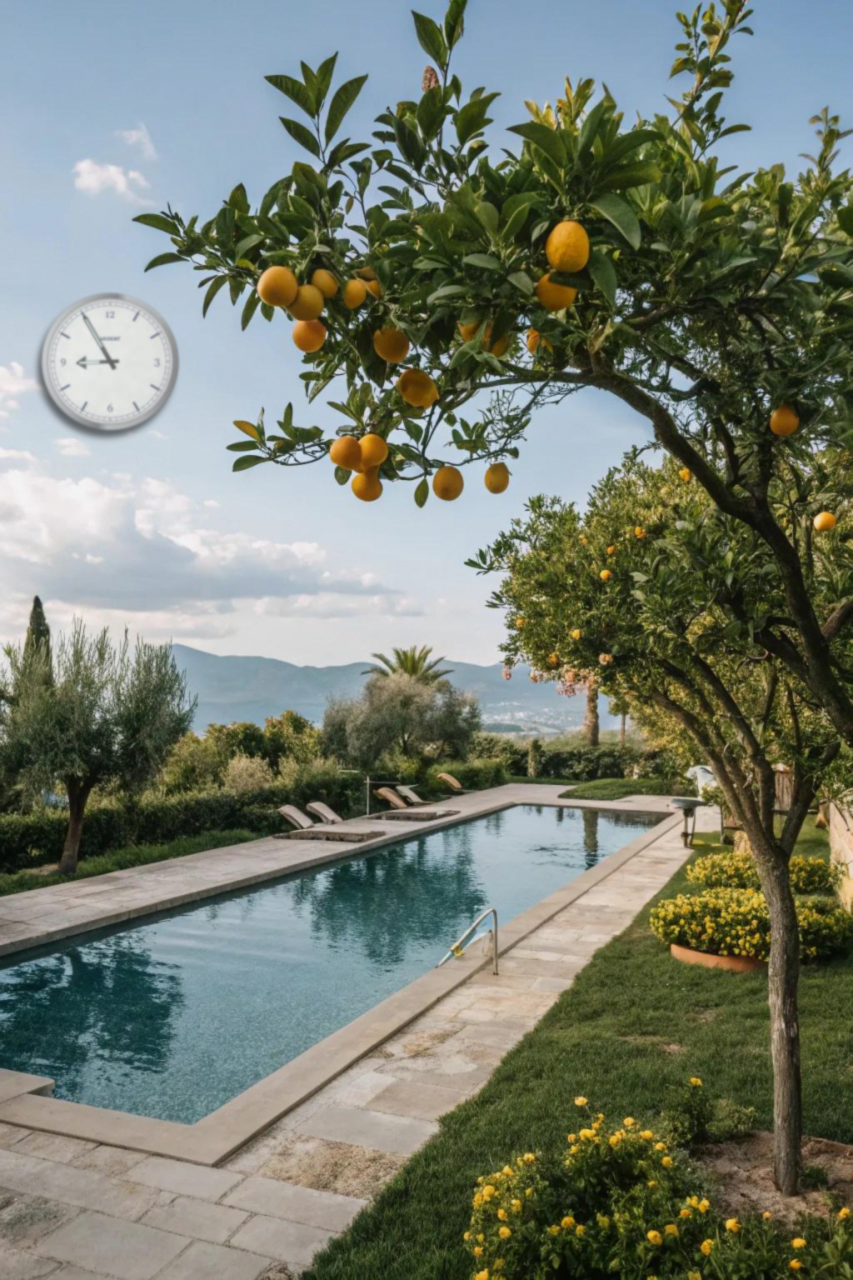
8 h 55 min
